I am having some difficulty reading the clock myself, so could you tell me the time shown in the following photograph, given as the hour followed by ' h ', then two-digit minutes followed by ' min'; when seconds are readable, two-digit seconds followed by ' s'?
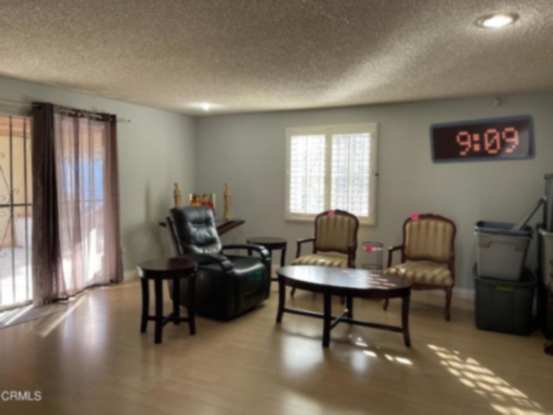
9 h 09 min
